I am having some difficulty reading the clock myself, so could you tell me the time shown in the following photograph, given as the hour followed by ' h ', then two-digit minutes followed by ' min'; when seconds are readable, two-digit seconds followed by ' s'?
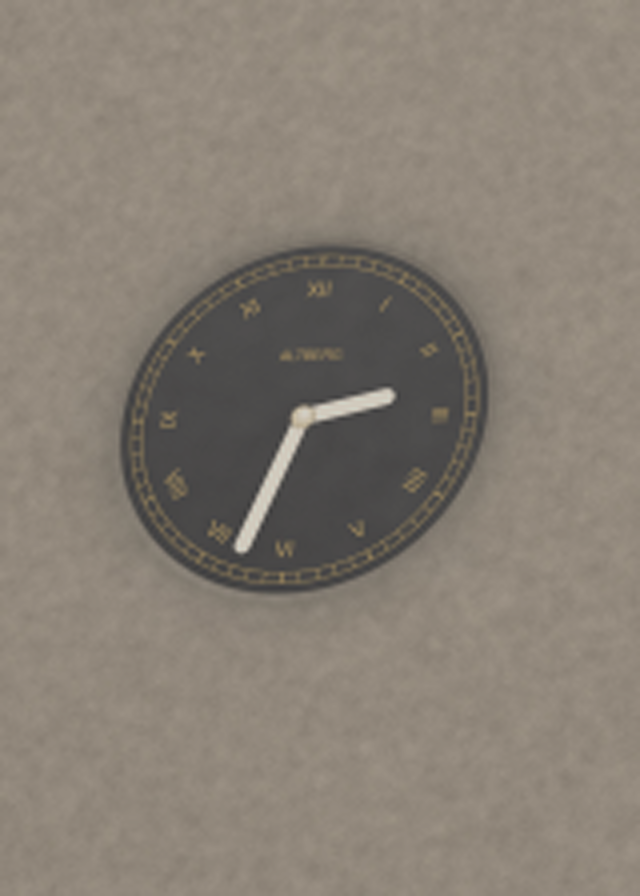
2 h 33 min
